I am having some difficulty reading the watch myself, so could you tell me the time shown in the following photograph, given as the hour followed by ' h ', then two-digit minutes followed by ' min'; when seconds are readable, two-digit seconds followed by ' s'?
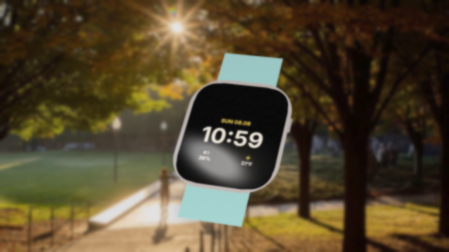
10 h 59 min
